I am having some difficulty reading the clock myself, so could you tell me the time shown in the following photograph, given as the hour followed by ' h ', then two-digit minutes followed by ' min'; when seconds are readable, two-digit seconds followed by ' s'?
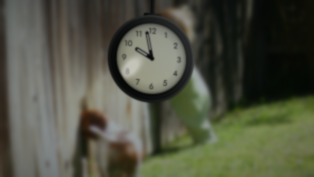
9 h 58 min
